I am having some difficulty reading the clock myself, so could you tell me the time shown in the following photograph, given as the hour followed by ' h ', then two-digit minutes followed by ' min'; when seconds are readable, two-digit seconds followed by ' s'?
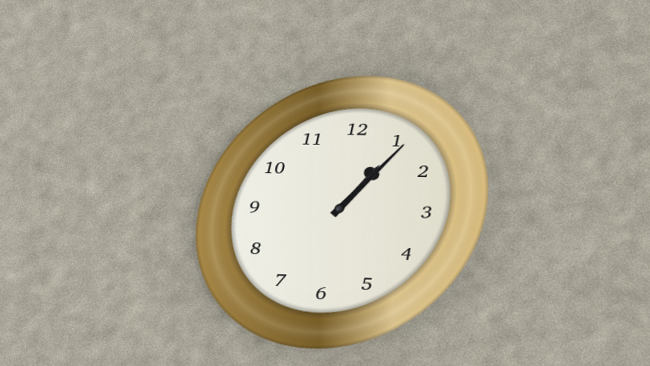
1 h 06 min
